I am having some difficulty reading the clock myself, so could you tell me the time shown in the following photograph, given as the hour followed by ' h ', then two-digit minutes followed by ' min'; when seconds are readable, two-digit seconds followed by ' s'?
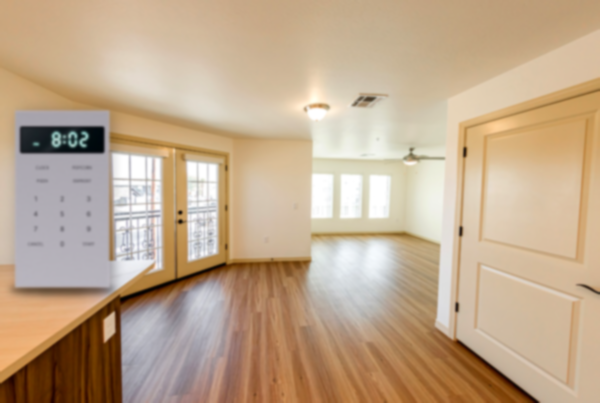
8 h 02 min
